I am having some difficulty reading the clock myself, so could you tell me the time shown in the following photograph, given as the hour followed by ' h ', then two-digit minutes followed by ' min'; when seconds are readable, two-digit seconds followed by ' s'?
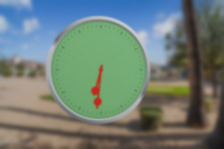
6 h 31 min
